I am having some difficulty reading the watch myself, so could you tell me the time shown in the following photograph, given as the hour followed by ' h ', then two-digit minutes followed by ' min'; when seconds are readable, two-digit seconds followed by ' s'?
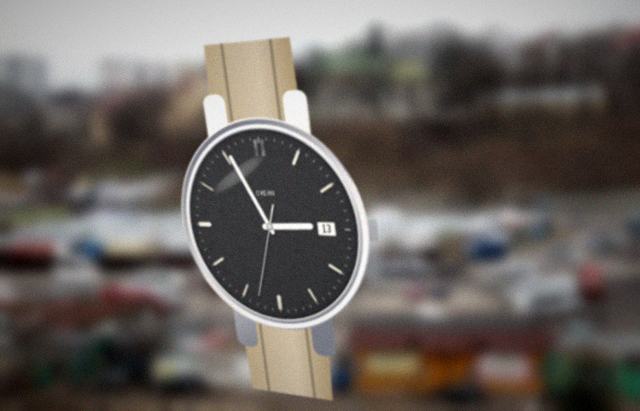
2 h 55 min 33 s
